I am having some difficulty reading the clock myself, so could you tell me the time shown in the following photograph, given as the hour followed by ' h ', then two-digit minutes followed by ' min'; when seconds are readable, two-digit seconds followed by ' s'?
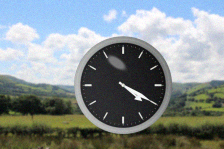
4 h 20 min
